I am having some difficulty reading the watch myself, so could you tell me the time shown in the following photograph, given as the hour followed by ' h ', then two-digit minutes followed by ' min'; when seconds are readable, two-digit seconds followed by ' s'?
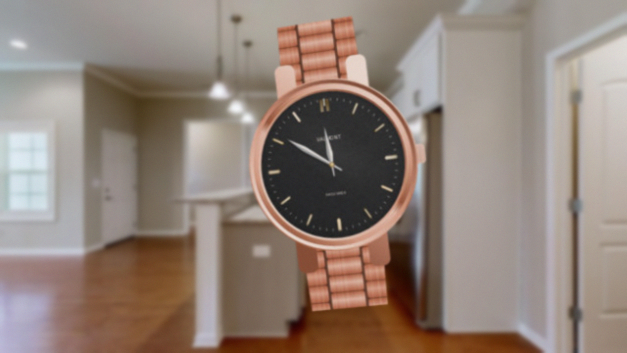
11 h 51 min
